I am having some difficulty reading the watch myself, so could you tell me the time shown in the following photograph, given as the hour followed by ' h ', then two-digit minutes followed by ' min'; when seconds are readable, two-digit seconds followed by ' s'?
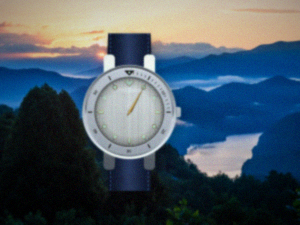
1 h 05 min
